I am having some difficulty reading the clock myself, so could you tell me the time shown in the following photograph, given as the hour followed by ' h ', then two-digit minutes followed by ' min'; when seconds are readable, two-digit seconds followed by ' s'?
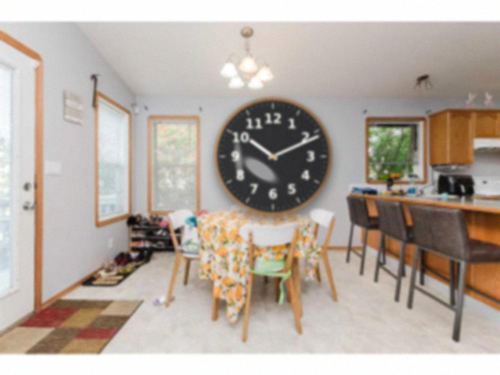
10 h 11 min
